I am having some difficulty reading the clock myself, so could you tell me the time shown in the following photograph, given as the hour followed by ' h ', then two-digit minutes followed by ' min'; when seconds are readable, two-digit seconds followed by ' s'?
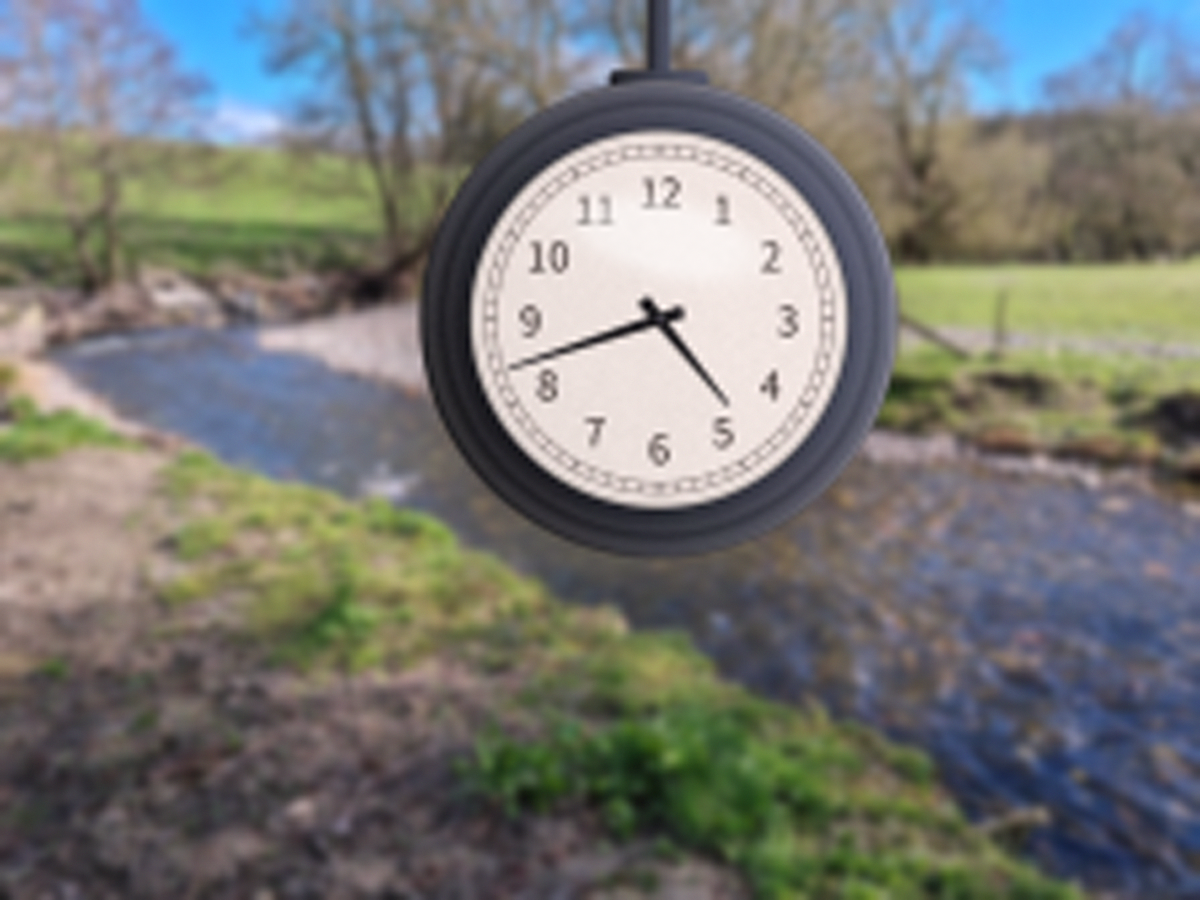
4 h 42 min
